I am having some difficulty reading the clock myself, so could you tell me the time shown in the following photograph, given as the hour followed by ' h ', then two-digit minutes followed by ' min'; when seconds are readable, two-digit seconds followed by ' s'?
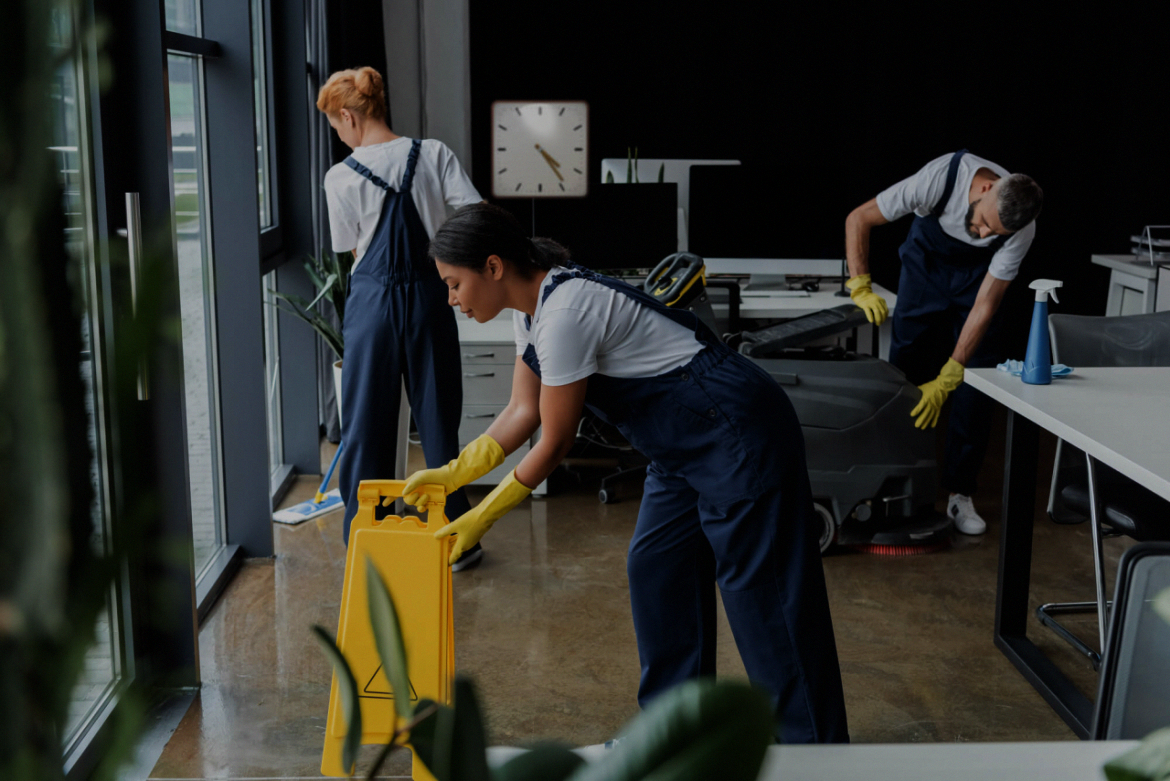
4 h 24 min
